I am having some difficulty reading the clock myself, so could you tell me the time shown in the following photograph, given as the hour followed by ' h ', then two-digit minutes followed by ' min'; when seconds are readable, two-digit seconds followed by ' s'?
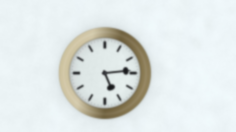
5 h 14 min
